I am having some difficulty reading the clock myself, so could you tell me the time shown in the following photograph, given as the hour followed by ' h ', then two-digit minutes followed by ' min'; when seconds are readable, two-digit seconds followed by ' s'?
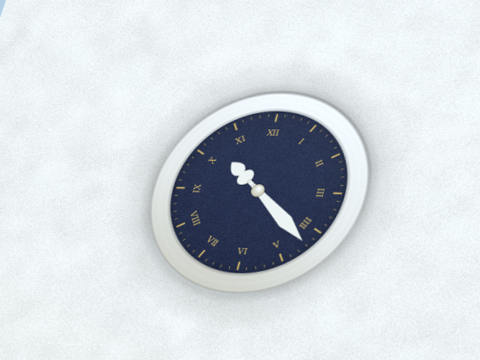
10 h 22 min
